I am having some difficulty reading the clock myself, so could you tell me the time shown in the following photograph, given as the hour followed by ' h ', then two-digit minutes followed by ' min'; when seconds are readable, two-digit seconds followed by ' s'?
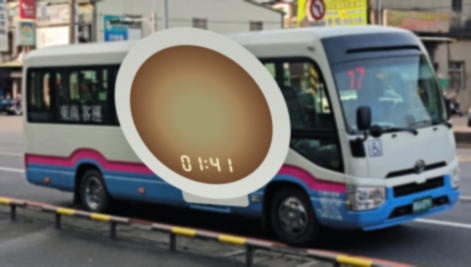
1 h 41 min
